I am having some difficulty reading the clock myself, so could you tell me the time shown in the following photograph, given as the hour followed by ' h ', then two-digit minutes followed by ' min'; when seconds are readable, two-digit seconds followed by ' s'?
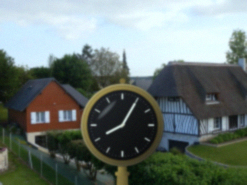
8 h 05 min
